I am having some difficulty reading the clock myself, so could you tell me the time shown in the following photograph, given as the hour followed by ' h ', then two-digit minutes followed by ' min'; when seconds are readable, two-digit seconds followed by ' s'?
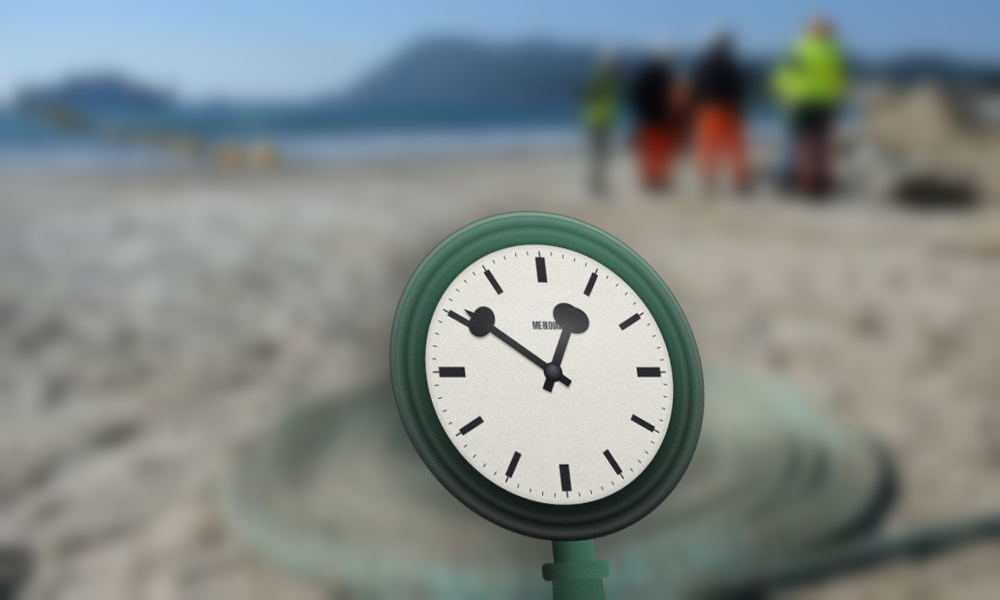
12 h 51 min
